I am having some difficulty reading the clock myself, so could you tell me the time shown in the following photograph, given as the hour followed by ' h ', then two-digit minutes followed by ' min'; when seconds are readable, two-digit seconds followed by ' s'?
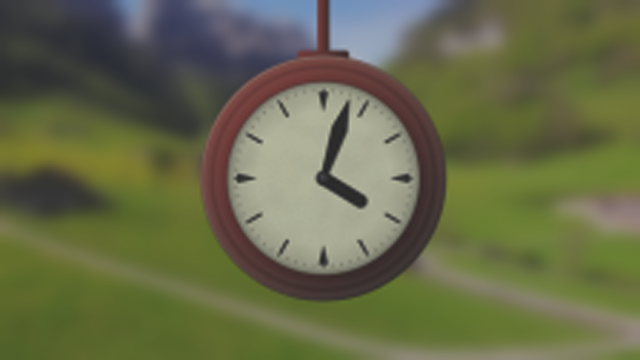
4 h 03 min
